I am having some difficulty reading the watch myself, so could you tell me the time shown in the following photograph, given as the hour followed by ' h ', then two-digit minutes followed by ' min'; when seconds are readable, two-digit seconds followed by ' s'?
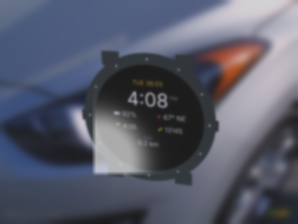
4 h 08 min
